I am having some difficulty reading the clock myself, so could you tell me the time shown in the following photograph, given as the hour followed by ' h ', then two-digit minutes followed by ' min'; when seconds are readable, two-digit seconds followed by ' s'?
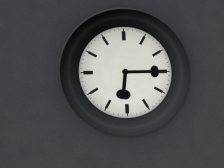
6 h 15 min
